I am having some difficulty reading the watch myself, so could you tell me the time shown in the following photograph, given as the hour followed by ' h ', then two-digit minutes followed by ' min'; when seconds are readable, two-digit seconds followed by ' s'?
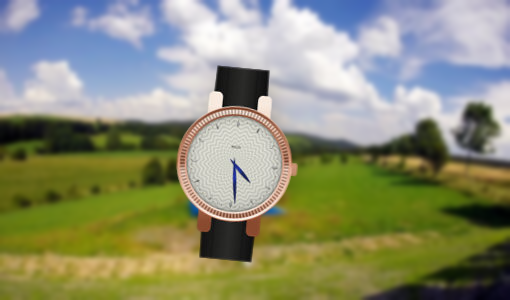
4 h 29 min
